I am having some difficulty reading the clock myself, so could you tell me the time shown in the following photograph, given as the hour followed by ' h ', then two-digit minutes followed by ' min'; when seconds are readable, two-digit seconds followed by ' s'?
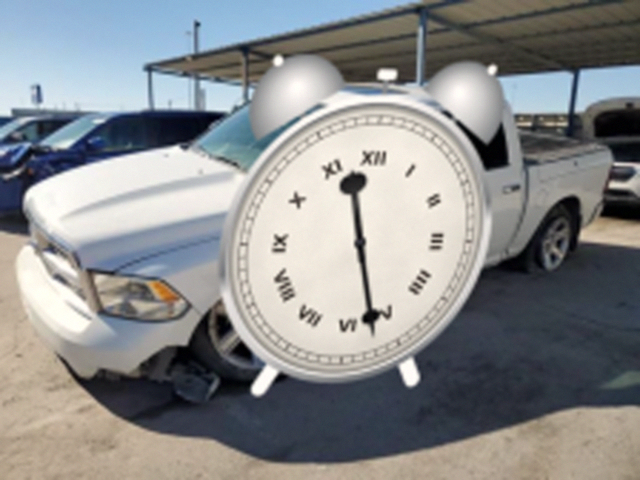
11 h 27 min
